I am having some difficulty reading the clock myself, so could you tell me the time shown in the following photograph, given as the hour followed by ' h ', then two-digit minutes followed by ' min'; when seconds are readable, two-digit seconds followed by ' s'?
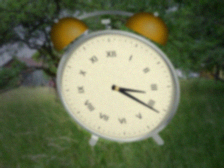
3 h 21 min
